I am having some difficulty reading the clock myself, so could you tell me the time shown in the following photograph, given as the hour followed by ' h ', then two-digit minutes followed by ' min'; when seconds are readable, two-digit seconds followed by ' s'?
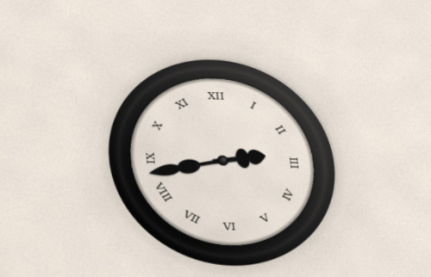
2 h 43 min
